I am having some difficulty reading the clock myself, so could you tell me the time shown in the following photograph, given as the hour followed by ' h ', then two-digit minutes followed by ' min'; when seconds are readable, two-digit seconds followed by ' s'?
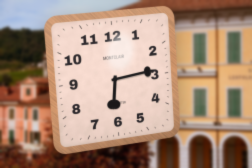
6 h 14 min
